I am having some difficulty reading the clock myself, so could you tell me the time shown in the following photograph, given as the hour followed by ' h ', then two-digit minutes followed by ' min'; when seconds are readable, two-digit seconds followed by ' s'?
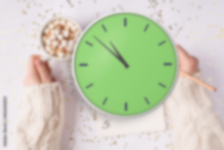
10 h 52 min
